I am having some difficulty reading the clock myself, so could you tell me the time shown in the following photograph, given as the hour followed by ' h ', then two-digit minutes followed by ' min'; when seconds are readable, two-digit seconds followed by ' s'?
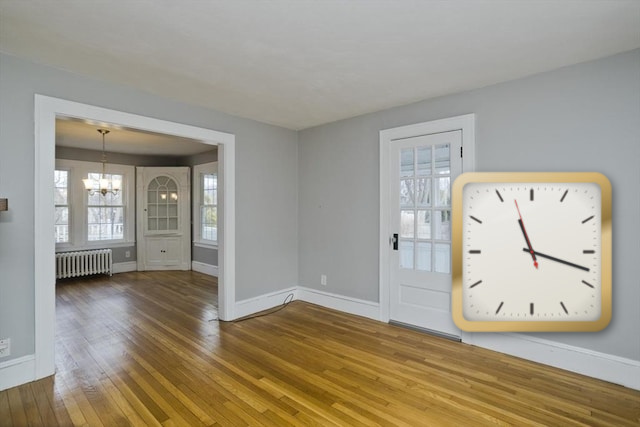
11 h 17 min 57 s
